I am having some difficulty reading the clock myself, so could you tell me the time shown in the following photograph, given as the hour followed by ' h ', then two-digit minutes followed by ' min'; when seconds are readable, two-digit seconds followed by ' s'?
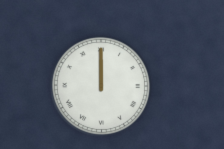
12 h 00 min
